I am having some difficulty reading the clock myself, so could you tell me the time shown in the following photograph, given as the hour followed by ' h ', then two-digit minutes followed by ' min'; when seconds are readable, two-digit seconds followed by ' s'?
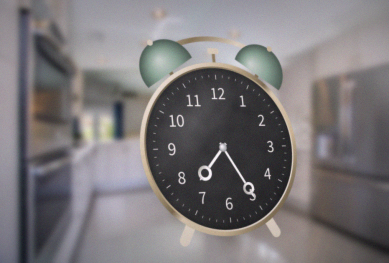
7 h 25 min
